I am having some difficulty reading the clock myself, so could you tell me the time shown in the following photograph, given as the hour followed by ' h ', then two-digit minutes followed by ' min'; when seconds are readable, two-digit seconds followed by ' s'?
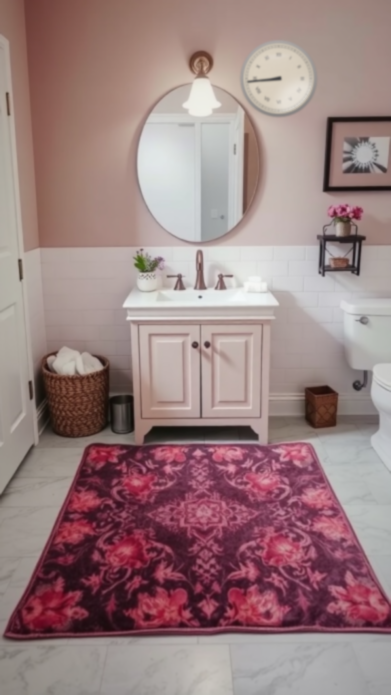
8 h 44 min
